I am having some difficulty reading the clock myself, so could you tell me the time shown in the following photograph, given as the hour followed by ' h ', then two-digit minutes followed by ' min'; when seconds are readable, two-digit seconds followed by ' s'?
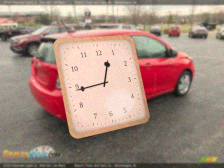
12 h 44 min
